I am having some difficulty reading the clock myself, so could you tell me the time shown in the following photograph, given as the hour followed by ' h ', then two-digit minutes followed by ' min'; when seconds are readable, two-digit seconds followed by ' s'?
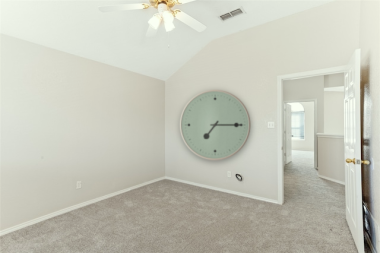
7 h 15 min
